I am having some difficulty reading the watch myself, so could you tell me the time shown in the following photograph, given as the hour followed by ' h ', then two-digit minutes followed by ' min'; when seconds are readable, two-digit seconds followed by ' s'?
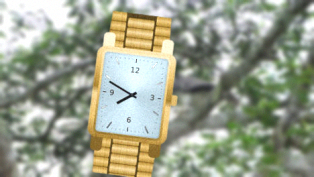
7 h 49 min
